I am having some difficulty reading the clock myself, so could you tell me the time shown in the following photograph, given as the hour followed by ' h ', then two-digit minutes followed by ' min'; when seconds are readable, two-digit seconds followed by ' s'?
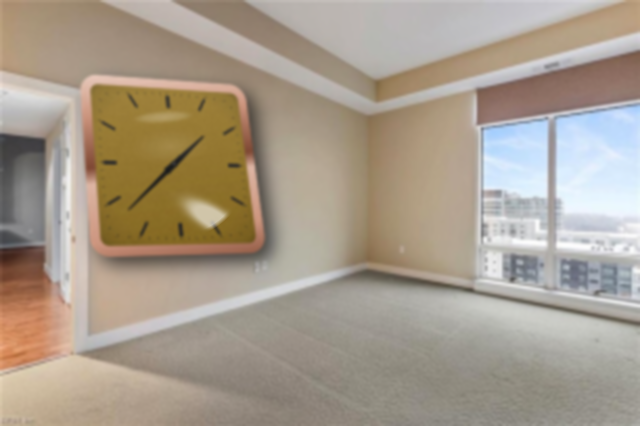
1 h 38 min
